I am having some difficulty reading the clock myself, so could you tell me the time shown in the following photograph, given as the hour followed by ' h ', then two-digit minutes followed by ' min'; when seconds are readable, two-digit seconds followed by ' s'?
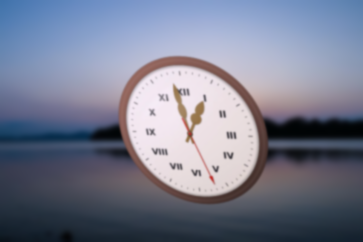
12 h 58 min 27 s
